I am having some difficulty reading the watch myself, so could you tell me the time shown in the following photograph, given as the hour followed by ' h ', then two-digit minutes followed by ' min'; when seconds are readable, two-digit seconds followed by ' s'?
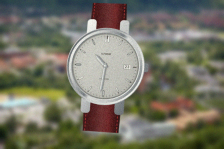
10 h 31 min
